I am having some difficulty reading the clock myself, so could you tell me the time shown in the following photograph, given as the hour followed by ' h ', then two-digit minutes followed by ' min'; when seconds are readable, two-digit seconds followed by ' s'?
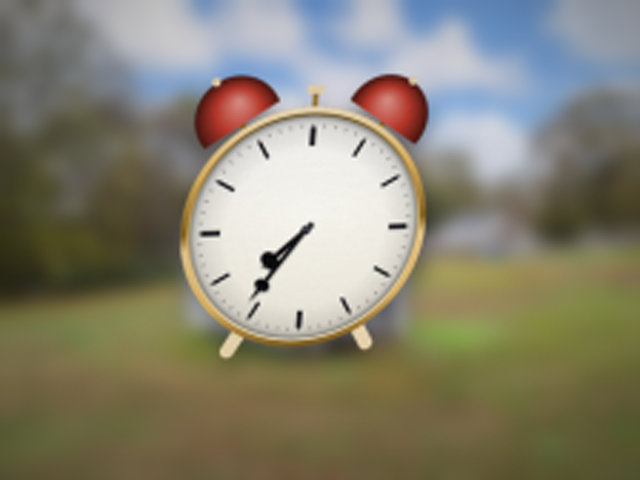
7 h 36 min
